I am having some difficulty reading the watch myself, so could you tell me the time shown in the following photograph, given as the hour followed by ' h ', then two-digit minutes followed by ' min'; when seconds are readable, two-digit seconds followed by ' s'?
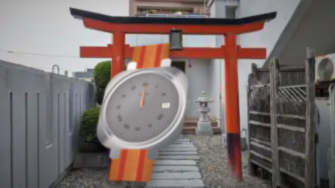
12 h 00 min
